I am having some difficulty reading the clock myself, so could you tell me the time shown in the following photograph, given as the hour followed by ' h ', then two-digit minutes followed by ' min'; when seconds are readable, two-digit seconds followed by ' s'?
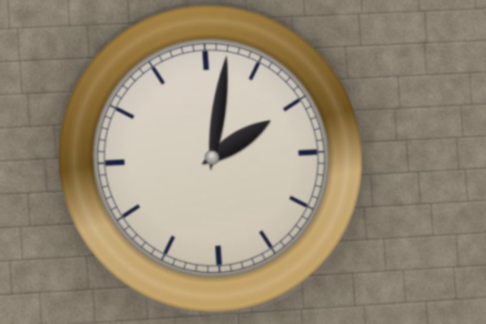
2 h 02 min
